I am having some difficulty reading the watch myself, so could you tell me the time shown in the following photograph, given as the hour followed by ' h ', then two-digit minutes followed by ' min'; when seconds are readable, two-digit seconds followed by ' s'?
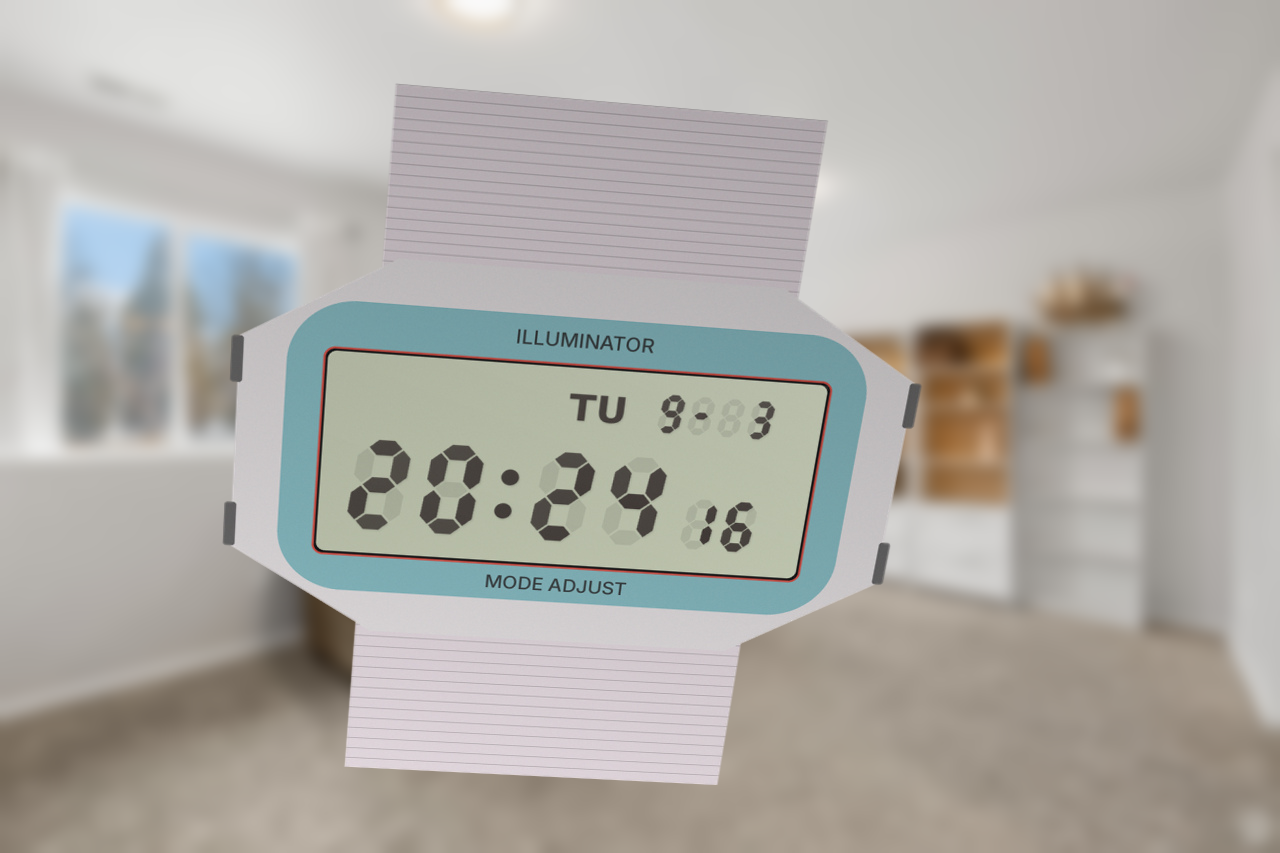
20 h 24 min 16 s
